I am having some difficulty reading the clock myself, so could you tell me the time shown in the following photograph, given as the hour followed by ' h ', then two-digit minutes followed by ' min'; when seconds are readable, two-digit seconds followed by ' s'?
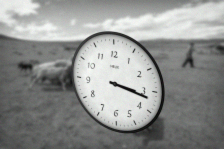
3 h 17 min
